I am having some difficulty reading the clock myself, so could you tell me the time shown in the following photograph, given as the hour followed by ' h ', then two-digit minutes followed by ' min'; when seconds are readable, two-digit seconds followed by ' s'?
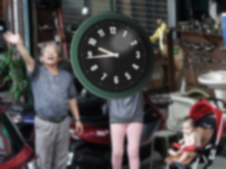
9 h 44 min
